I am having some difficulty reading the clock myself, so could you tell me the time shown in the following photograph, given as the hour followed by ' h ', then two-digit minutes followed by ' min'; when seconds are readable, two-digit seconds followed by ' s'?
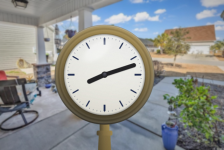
8 h 12 min
